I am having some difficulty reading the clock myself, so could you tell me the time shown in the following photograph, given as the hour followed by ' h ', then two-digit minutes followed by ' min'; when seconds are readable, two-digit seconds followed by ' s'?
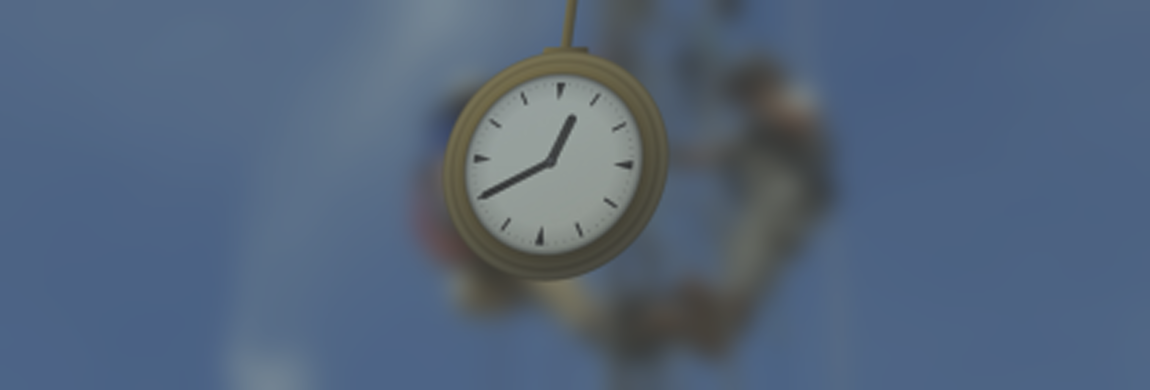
12 h 40 min
